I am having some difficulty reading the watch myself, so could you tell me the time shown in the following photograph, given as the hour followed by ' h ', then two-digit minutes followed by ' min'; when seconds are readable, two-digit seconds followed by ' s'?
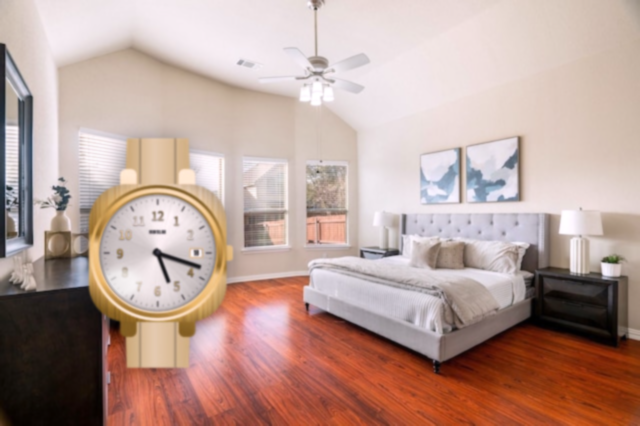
5 h 18 min
